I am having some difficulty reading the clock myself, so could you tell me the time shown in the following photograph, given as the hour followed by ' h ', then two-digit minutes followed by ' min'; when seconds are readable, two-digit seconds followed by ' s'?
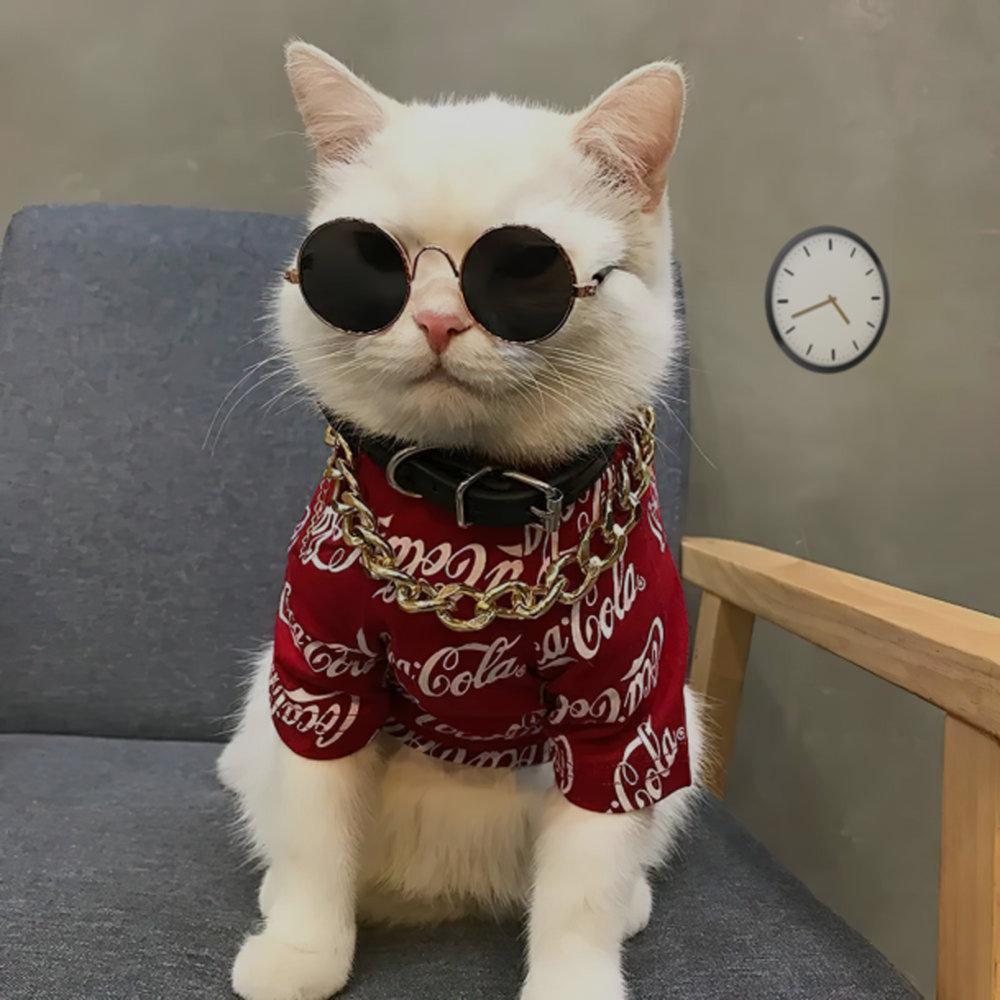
4 h 42 min
